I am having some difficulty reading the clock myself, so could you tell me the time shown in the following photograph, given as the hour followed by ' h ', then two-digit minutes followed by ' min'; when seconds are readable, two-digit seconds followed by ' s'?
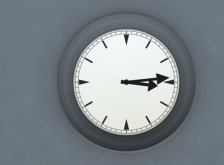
3 h 14 min
